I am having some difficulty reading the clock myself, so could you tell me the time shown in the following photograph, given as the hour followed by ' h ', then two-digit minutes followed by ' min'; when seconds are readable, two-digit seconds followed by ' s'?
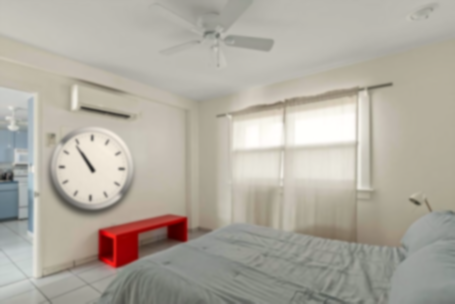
10 h 54 min
